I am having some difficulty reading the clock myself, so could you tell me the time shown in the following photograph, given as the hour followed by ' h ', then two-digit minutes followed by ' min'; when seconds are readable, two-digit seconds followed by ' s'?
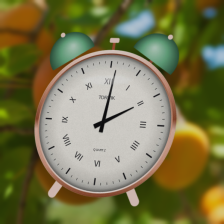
2 h 01 min
